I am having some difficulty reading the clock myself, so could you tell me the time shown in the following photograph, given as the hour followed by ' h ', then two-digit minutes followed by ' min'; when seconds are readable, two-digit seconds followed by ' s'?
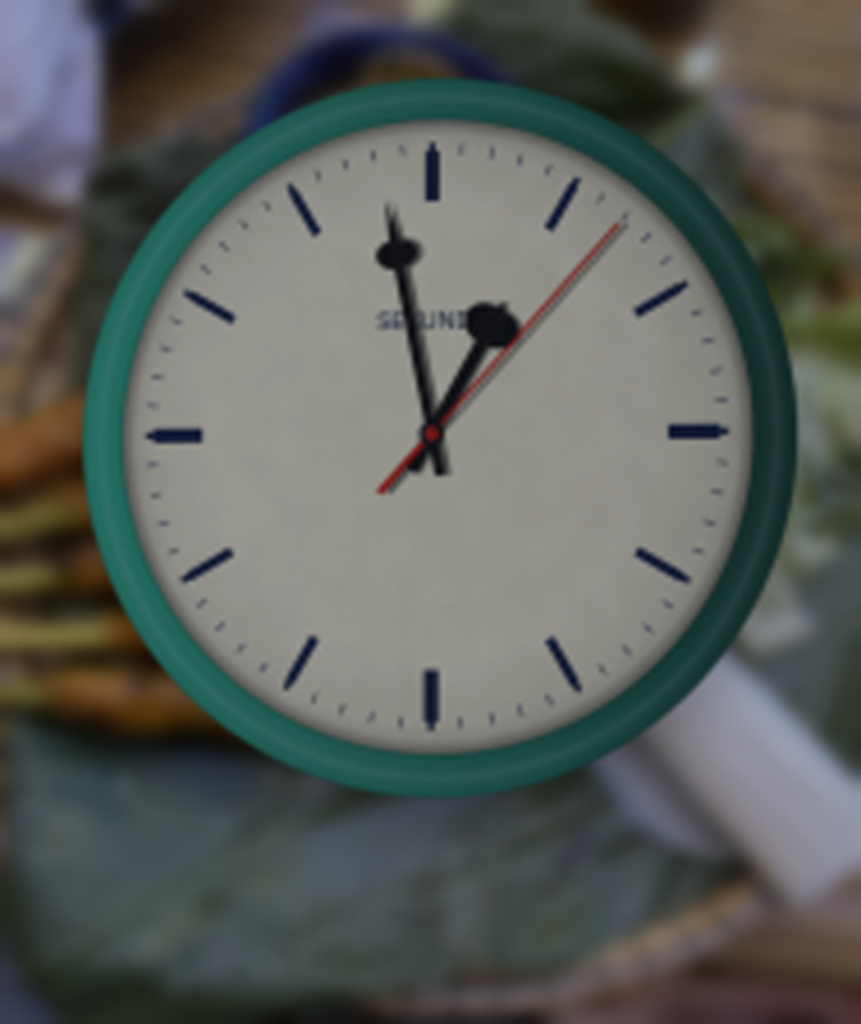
12 h 58 min 07 s
